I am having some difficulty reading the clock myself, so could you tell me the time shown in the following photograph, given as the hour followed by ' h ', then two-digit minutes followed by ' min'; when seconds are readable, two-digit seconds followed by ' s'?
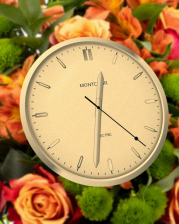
12 h 32 min 23 s
